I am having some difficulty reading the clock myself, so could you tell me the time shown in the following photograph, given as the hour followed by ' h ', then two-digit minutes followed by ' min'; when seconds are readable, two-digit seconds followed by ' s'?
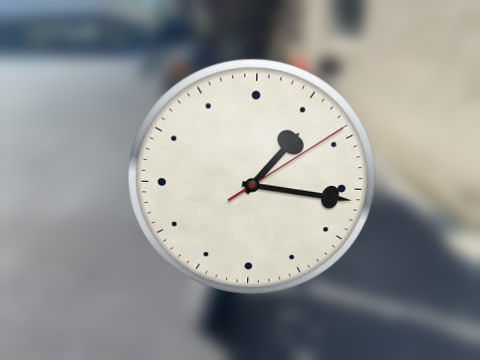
1 h 16 min 09 s
